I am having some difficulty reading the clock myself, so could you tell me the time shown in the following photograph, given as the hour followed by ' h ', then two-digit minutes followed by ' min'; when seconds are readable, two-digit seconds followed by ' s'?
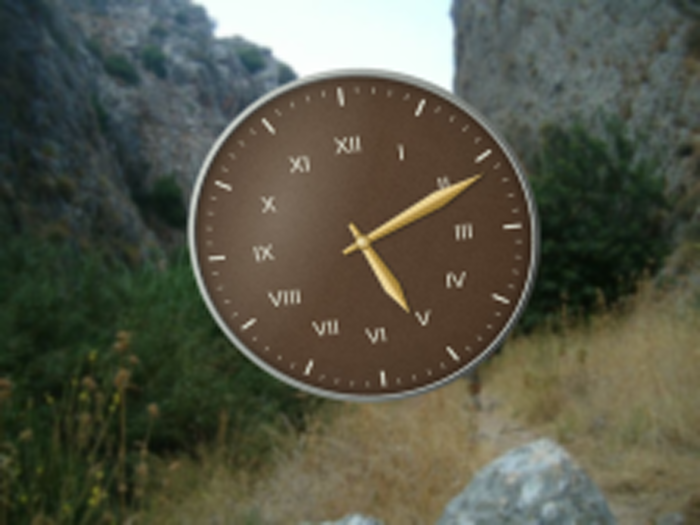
5 h 11 min
